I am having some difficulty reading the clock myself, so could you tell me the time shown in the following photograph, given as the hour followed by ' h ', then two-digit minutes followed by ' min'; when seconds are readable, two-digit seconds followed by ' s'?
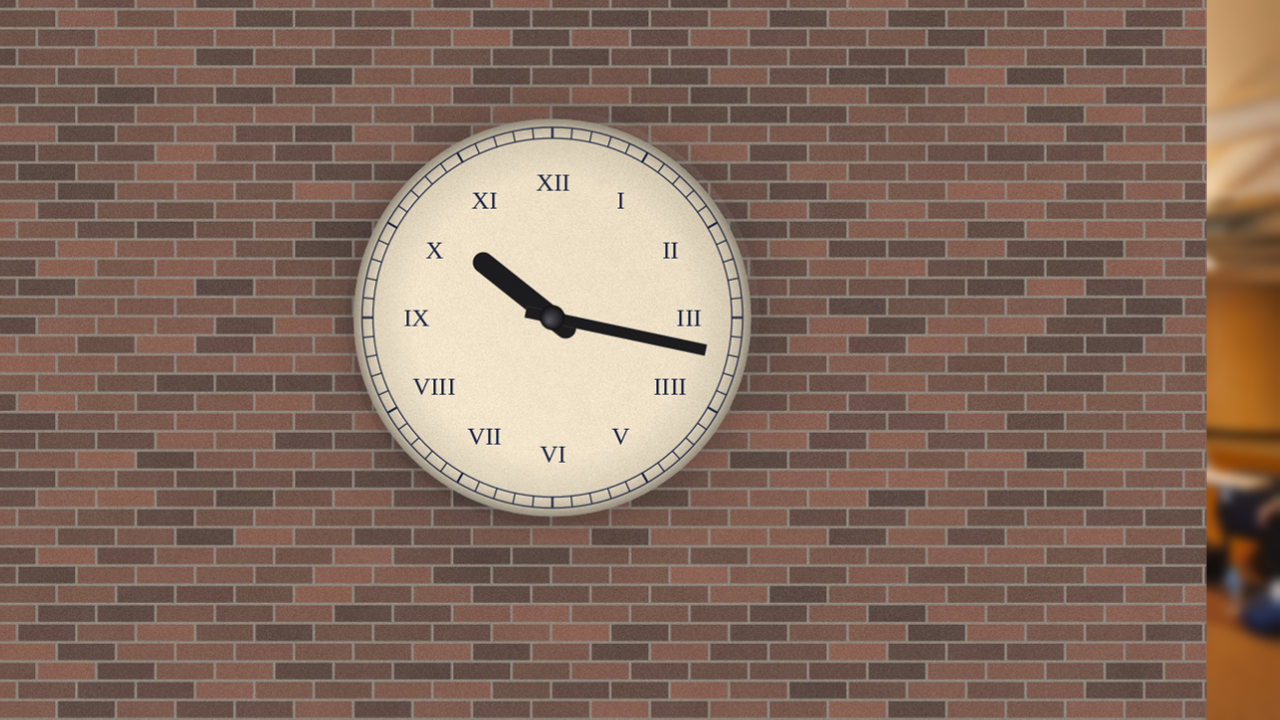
10 h 17 min
